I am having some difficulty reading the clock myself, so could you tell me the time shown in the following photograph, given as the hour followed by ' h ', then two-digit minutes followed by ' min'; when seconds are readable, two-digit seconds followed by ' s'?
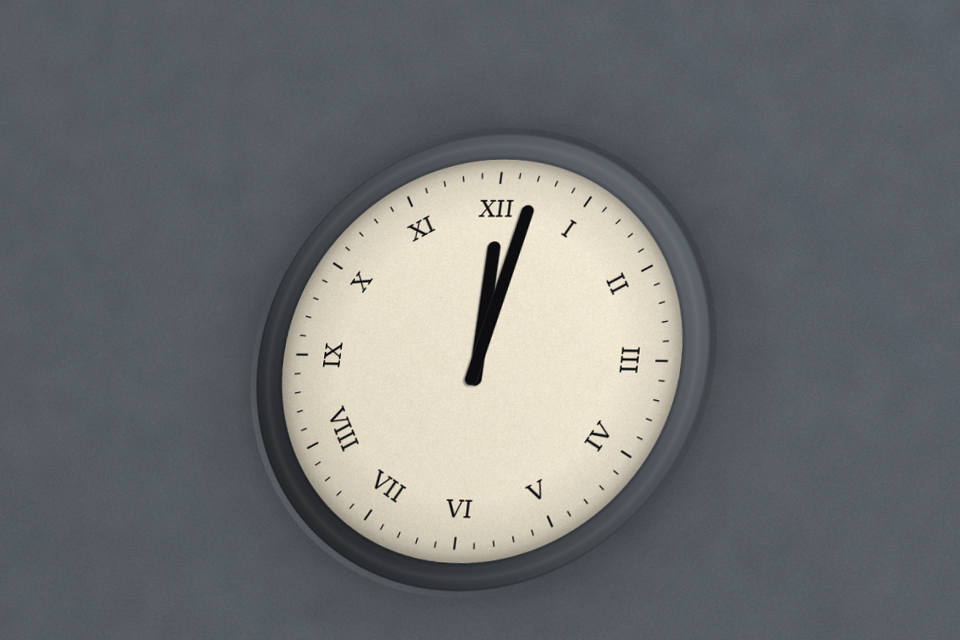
12 h 02 min
